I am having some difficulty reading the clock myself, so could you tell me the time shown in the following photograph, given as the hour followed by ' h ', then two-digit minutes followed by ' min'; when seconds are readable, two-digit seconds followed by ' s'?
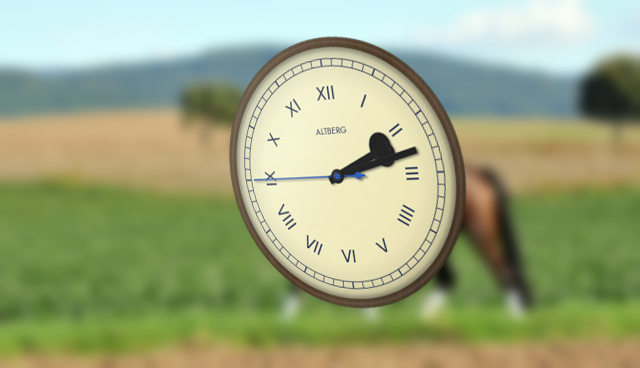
2 h 12 min 45 s
